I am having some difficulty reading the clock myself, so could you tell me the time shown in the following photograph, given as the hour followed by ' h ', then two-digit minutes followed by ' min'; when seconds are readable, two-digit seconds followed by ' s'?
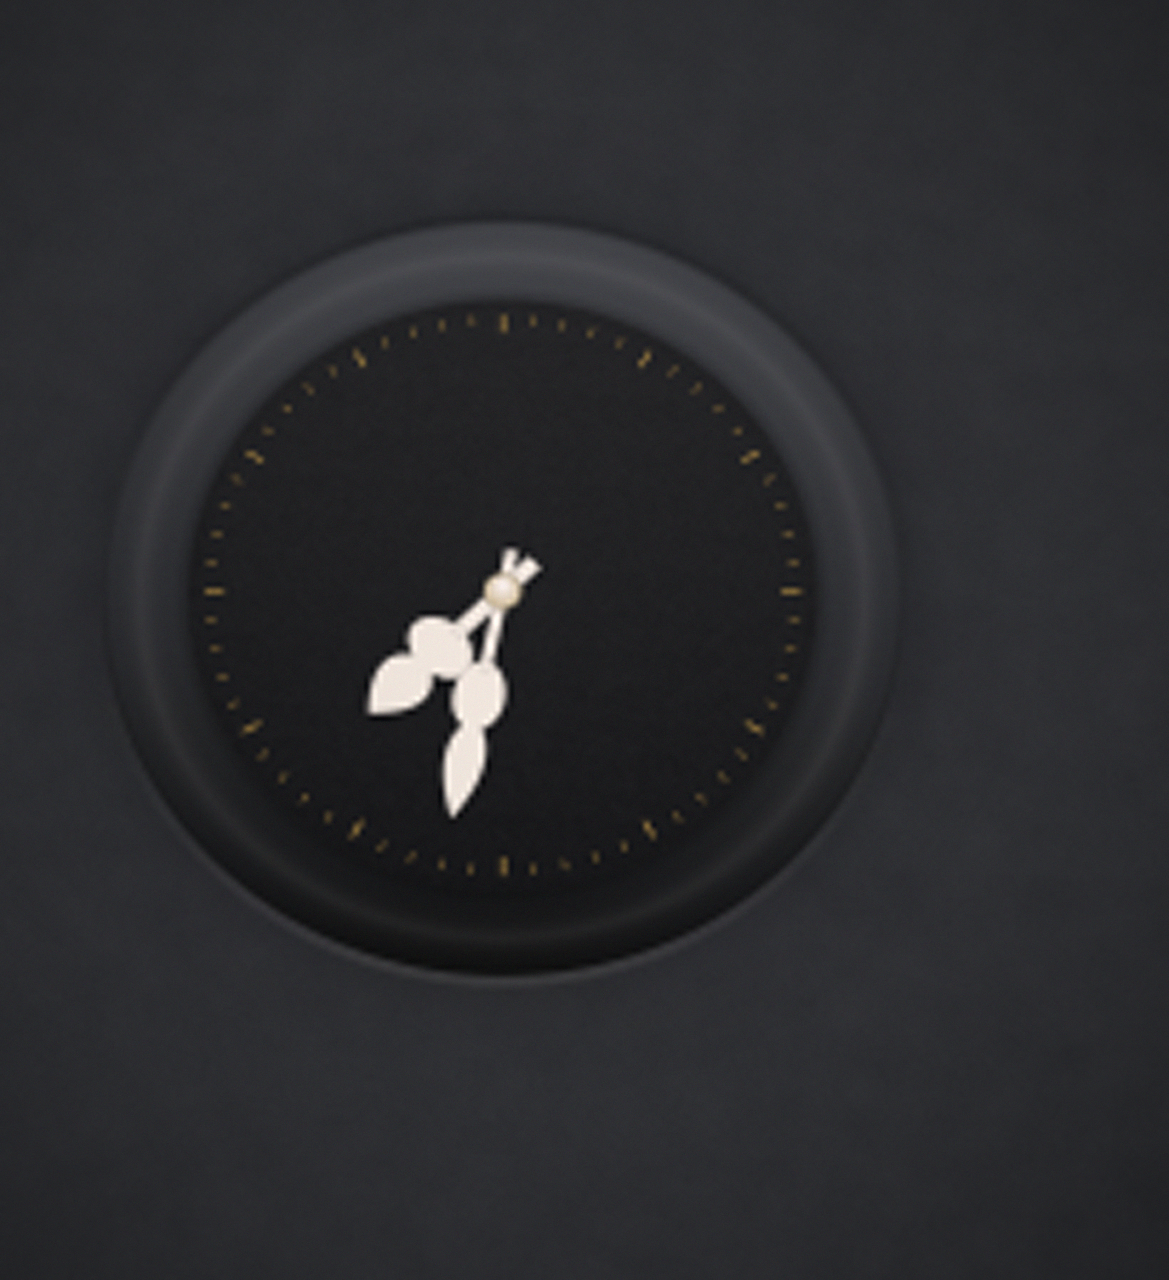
7 h 32 min
